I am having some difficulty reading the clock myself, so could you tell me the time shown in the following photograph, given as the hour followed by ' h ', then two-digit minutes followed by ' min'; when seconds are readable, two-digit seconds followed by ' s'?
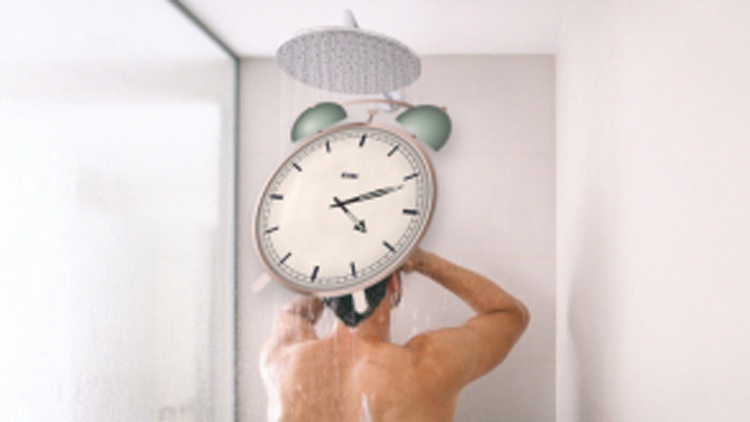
4 h 11 min
